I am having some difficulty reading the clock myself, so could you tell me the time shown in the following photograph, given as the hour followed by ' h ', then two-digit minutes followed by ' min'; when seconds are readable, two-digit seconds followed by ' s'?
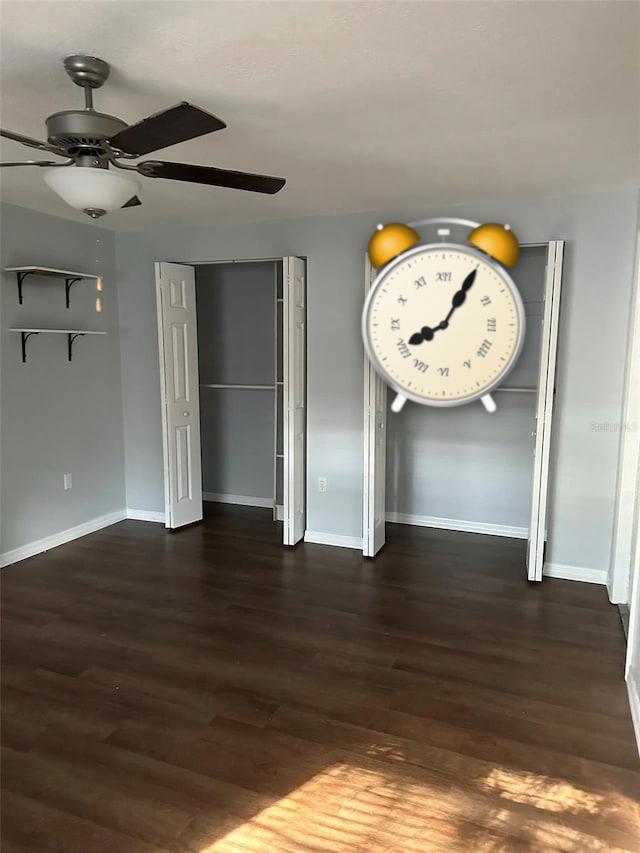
8 h 05 min
